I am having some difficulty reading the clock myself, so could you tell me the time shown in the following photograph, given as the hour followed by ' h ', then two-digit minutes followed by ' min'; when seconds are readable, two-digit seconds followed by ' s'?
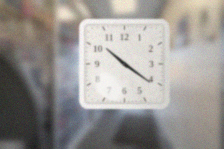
10 h 21 min
